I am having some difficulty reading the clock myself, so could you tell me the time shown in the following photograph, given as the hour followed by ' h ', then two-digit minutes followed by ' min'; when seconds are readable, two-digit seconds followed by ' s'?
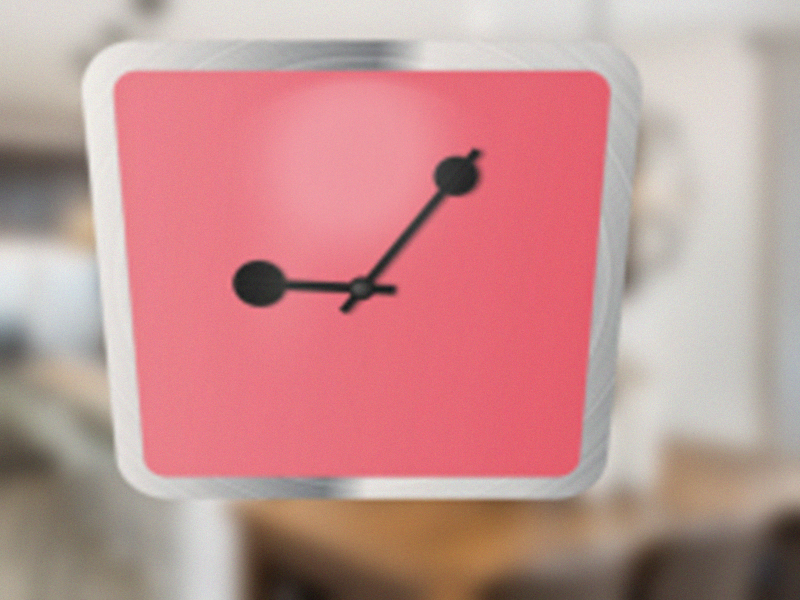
9 h 06 min
